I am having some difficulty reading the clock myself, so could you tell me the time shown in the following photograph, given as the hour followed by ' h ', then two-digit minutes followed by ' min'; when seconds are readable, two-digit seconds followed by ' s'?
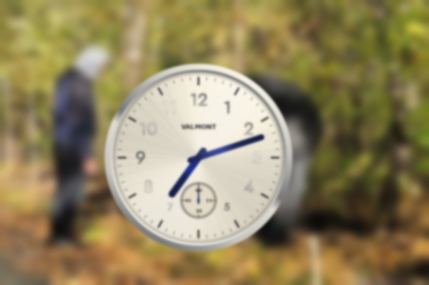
7 h 12 min
